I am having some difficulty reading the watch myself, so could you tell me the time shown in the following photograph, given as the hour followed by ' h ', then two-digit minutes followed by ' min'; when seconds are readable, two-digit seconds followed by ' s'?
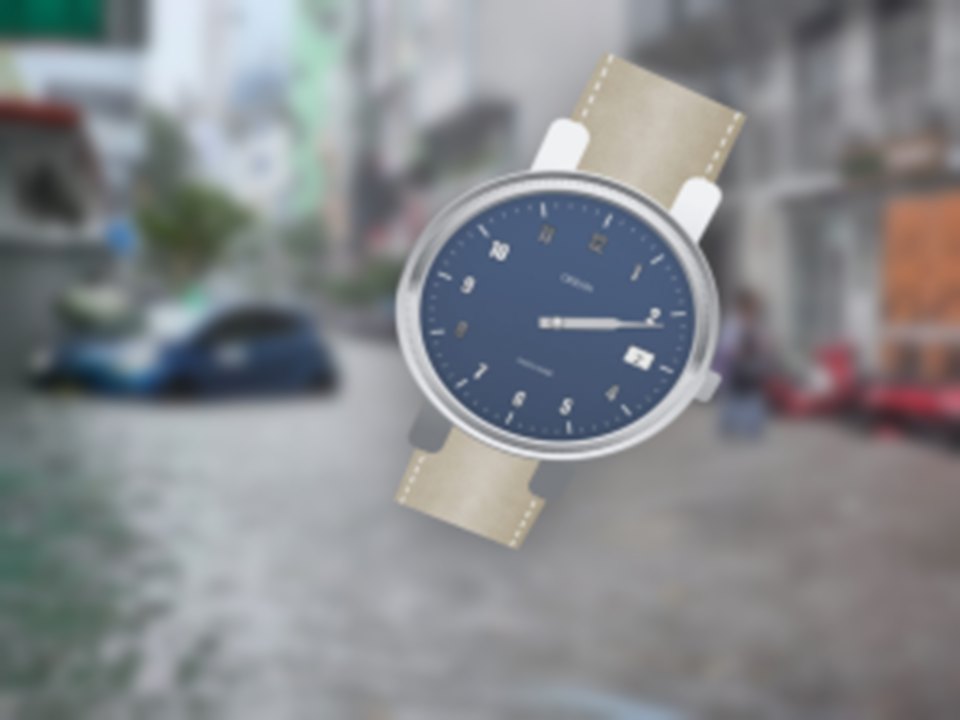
2 h 11 min
